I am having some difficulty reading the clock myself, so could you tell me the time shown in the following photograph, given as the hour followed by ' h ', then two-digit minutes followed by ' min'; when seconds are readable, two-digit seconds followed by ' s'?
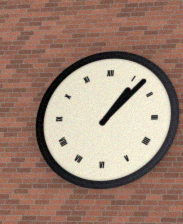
1 h 07 min
